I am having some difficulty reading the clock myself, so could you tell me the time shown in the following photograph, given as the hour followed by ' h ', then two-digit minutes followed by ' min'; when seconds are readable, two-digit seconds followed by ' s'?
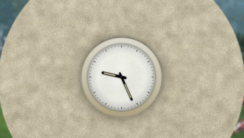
9 h 26 min
